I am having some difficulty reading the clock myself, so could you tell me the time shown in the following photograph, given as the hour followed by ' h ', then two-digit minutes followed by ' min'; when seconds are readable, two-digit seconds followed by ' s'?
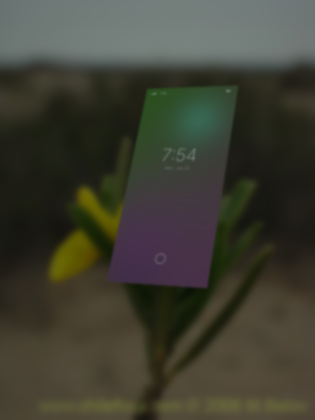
7 h 54 min
